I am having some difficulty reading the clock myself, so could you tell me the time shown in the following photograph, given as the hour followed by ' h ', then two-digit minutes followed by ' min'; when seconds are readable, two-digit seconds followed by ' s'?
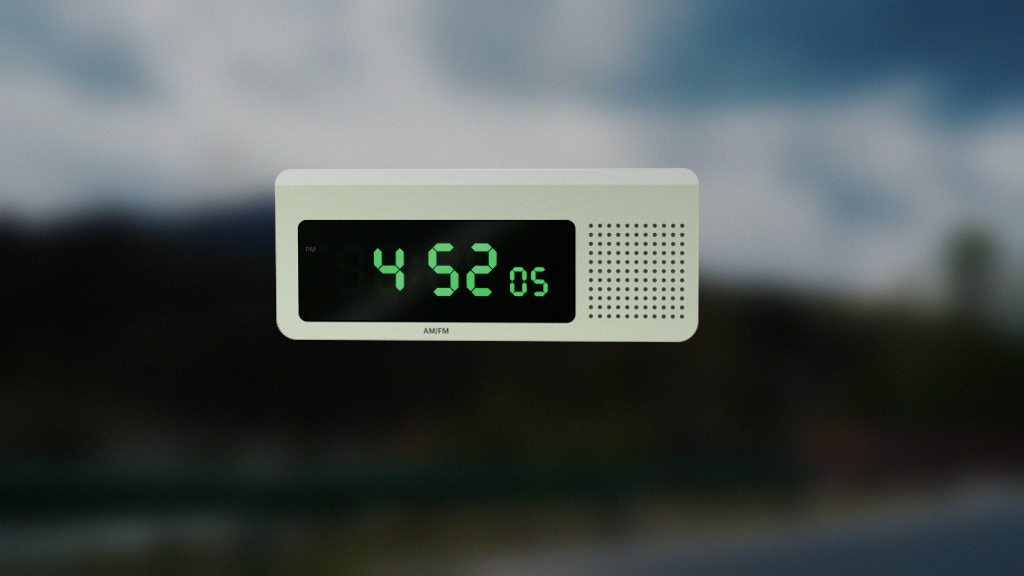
4 h 52 min 05 s
